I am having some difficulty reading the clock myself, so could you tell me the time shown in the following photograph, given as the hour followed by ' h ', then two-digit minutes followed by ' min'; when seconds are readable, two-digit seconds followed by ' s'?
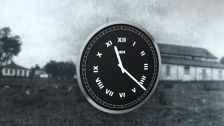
11 h 22 min
